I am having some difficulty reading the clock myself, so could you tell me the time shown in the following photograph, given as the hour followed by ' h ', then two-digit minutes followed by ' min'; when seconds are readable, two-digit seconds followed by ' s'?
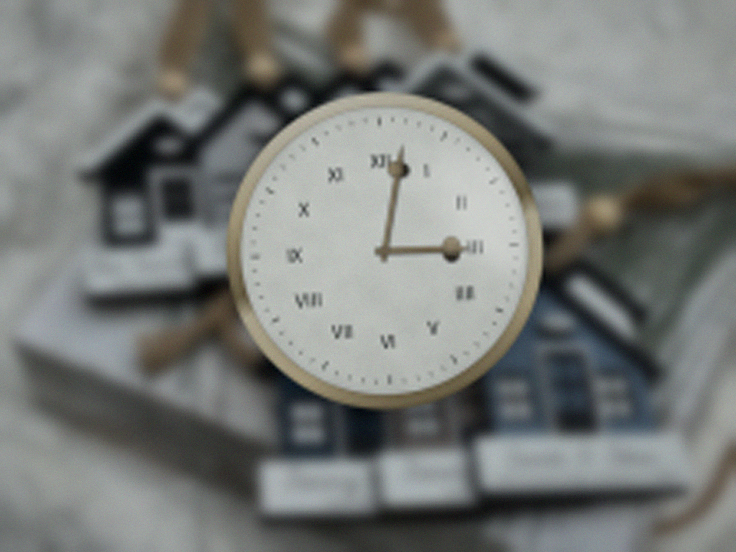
3 h 02 min
